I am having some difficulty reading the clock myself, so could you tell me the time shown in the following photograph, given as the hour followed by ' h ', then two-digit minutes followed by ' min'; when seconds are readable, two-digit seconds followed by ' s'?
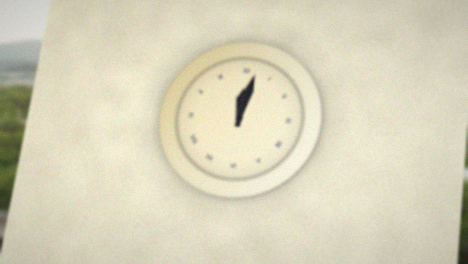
12 h 02 min
